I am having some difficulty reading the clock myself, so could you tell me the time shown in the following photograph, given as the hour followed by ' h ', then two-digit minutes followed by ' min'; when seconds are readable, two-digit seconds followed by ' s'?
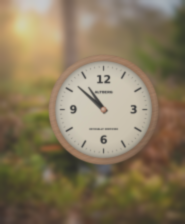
10 h 52 min
